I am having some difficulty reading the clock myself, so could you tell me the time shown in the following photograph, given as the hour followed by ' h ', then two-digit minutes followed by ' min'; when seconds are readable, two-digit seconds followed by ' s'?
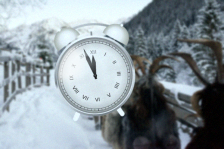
11 h 57 min
